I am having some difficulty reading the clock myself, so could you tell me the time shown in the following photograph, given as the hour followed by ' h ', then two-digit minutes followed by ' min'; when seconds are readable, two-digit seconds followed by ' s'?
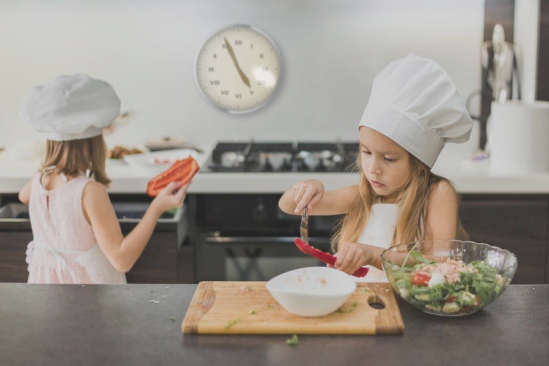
4 h 56 min
